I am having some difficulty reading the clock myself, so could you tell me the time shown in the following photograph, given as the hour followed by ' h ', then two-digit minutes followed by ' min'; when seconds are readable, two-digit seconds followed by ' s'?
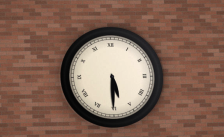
5 h 30 min
